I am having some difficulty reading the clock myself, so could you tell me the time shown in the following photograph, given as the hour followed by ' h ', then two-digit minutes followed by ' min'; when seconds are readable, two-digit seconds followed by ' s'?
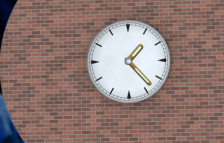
1 h 23 min
